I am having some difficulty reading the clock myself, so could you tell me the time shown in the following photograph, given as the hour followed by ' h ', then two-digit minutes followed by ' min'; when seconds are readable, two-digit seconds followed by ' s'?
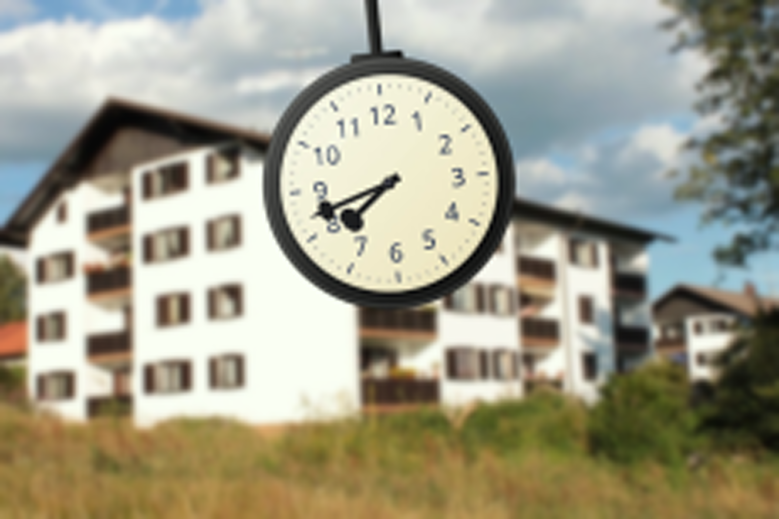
7 h 42 min
